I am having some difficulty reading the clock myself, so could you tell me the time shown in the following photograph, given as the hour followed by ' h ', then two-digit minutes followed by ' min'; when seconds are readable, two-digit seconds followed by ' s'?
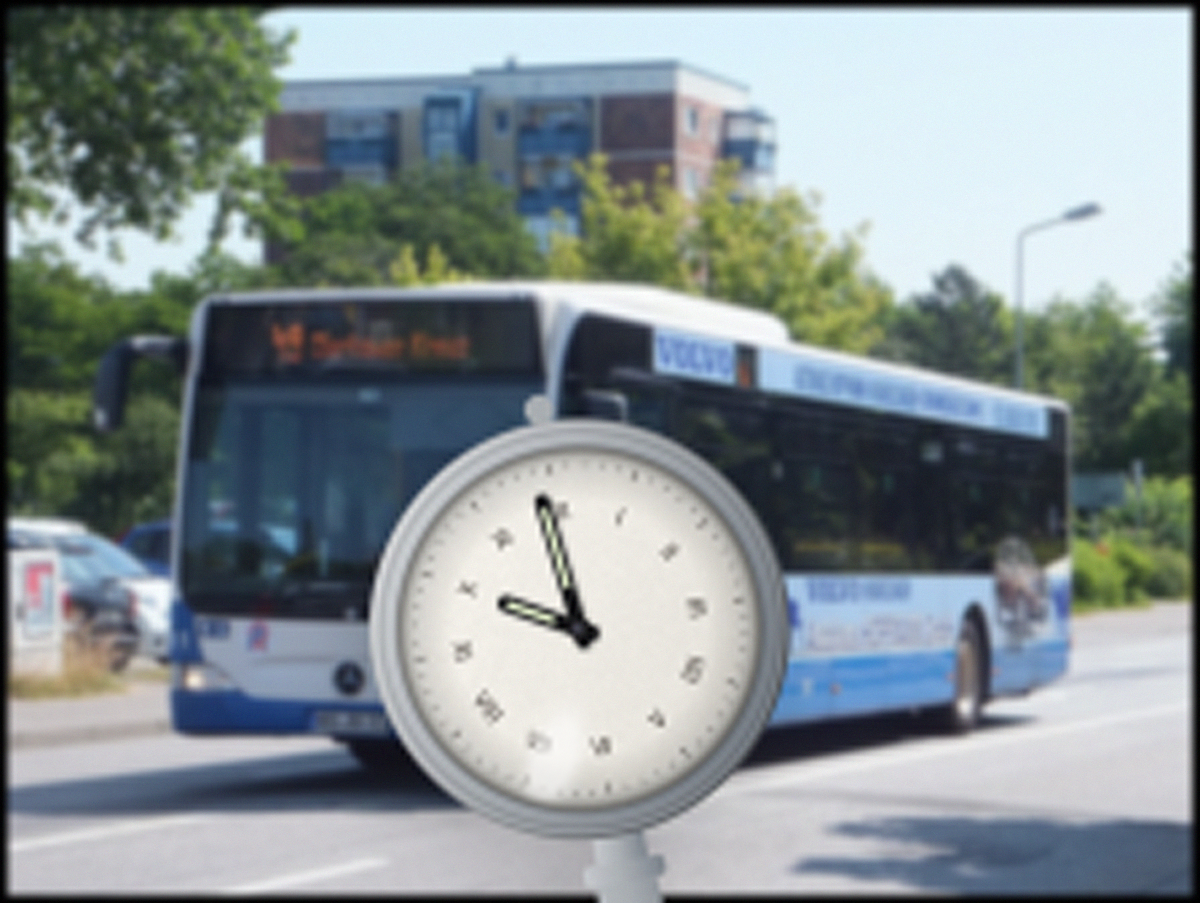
9 h 59 min
